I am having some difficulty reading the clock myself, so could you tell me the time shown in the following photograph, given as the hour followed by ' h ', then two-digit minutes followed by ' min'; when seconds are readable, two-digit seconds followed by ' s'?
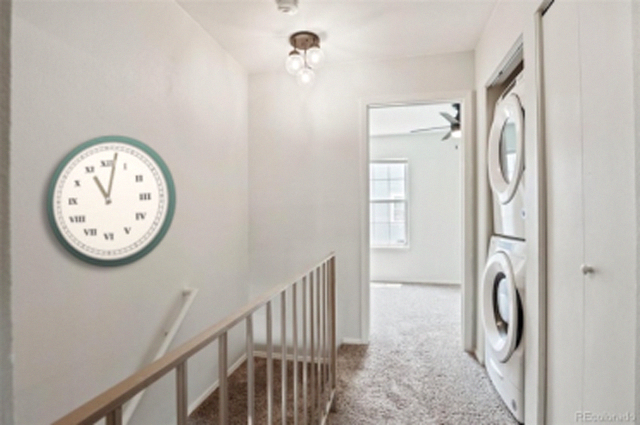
11 h 02 min
